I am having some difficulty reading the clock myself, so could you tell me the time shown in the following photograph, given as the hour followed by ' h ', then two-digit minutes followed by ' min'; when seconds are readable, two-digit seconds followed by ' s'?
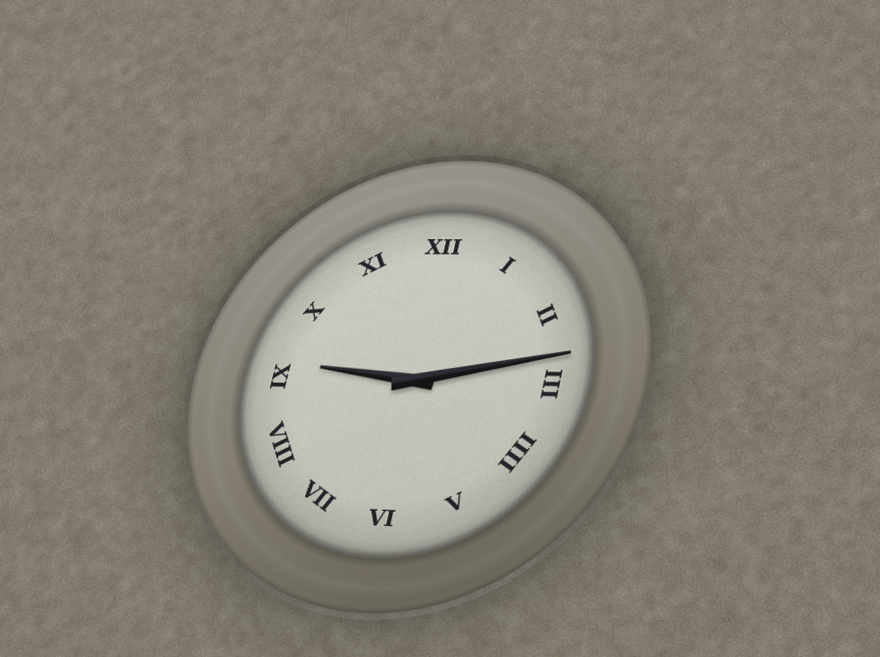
9 h 13 min
